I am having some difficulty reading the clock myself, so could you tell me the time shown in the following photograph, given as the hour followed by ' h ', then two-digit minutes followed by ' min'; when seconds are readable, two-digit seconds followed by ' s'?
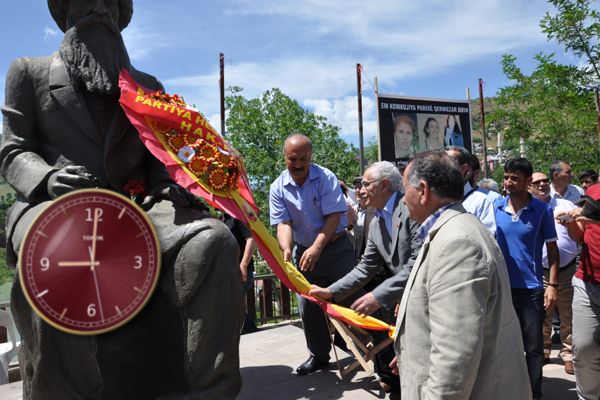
9 h 00 min 28 s
